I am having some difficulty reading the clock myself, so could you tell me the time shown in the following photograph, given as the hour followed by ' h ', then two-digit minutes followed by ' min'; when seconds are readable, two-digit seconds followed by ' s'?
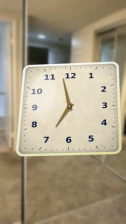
6 h 58 min
